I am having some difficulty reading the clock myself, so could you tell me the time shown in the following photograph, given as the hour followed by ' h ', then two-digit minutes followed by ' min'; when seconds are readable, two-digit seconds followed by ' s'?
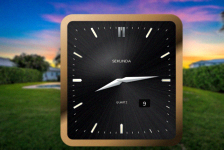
8 h 14 min
